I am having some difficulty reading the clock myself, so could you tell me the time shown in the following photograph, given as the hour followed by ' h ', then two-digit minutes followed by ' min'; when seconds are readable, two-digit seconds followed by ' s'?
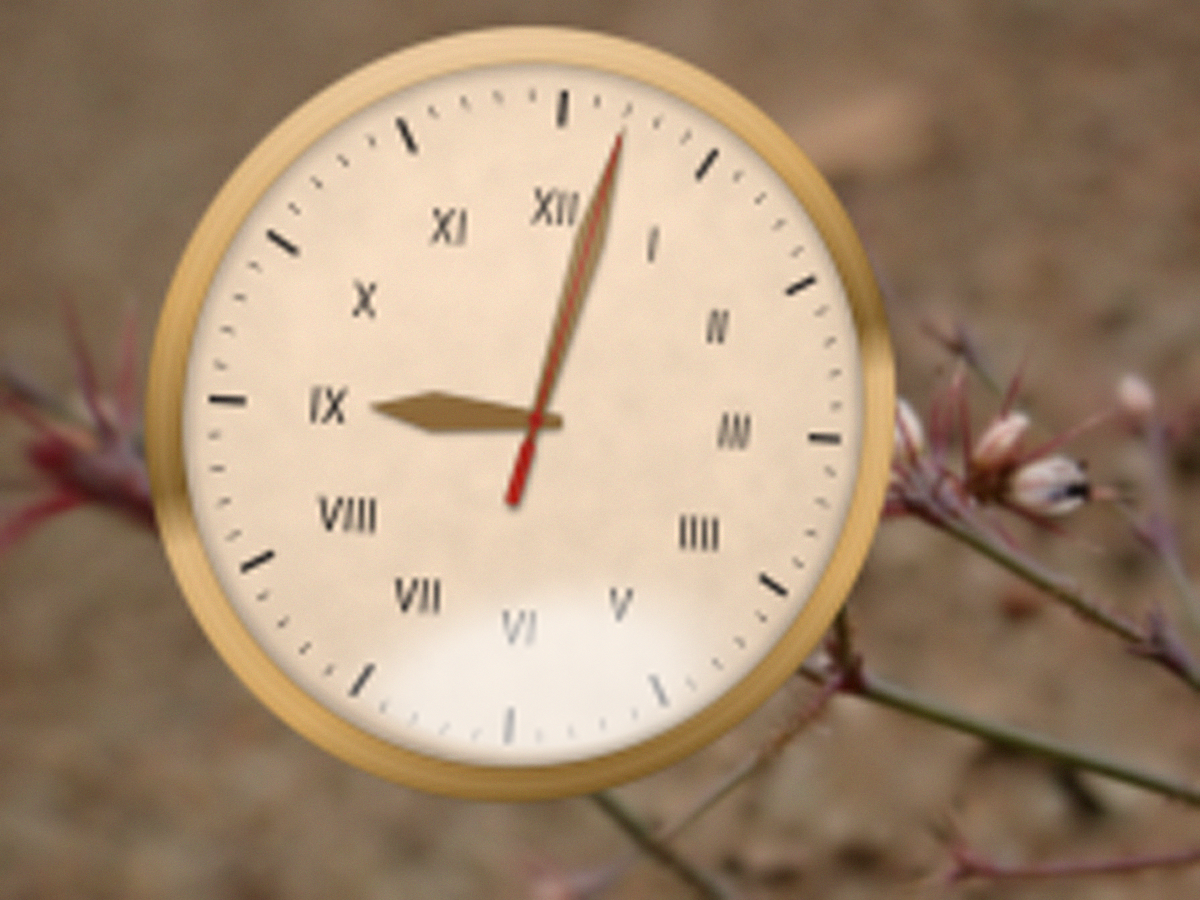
9 h 02 min 02 s
